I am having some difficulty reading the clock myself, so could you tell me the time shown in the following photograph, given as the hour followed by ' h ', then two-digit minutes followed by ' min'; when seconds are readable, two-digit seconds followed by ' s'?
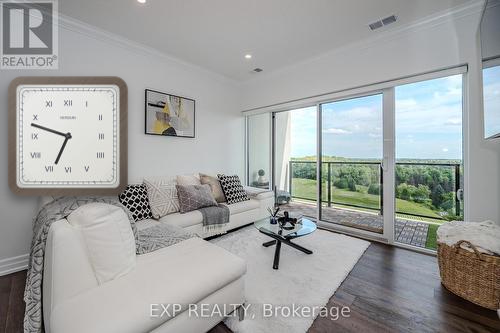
6 h 48 min
